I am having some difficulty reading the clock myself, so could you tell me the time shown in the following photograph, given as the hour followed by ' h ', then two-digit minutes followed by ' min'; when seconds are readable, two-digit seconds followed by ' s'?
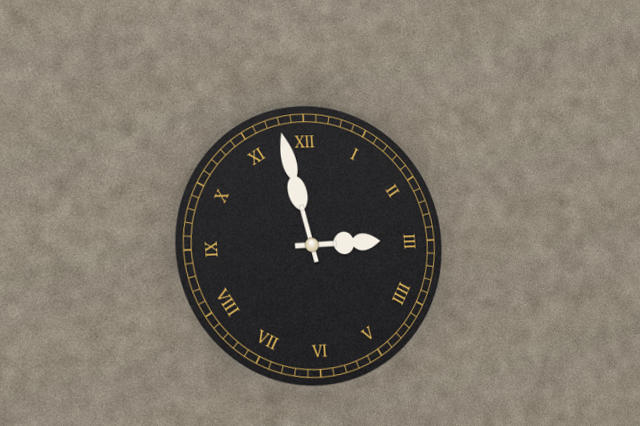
2 h 58 min
